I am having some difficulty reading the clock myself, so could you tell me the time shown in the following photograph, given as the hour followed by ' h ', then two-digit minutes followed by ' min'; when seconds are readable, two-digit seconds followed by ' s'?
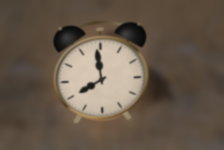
7 h 59 min
